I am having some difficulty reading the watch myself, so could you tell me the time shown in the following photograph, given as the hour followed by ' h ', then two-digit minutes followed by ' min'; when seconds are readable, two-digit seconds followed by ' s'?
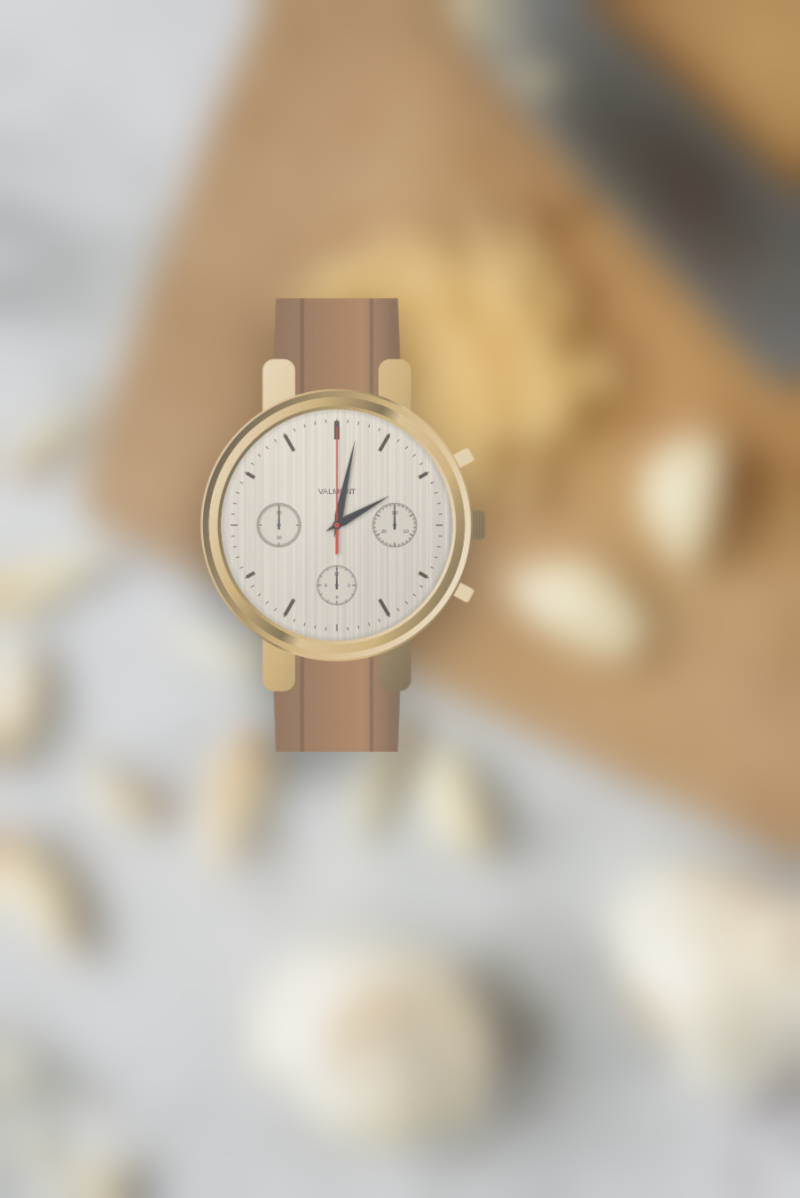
2 h 02 min
